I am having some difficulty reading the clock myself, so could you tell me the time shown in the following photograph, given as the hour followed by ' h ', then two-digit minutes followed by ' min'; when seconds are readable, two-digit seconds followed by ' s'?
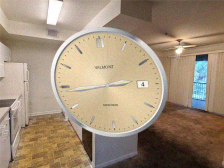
2 h 44 min
